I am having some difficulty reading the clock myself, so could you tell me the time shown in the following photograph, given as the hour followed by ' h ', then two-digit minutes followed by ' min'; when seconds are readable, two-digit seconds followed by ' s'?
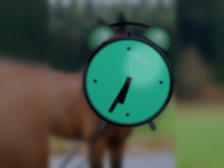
6 h 35 min
